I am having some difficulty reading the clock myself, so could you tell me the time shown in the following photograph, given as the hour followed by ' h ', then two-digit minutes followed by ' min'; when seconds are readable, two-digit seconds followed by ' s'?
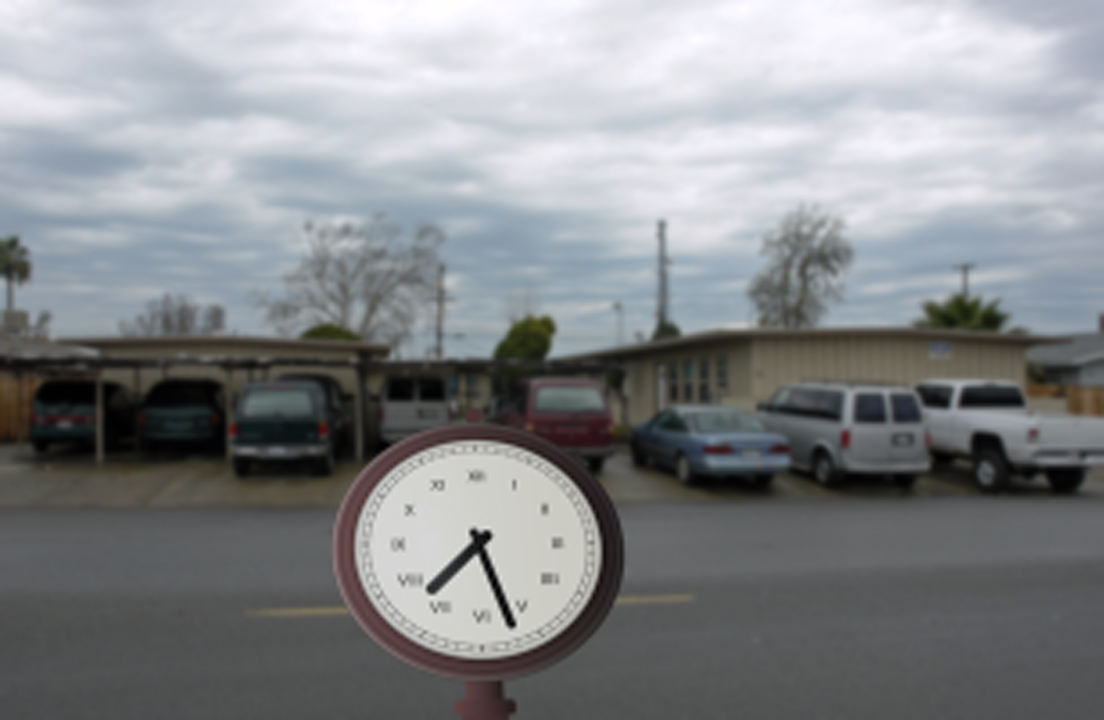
7 h 27 min
